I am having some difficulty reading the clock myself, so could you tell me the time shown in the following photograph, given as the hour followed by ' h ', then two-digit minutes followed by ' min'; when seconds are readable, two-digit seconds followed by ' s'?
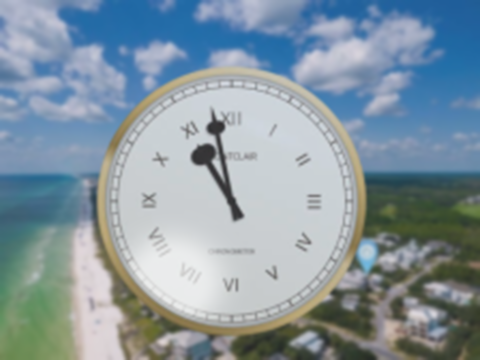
10 h 58 min
